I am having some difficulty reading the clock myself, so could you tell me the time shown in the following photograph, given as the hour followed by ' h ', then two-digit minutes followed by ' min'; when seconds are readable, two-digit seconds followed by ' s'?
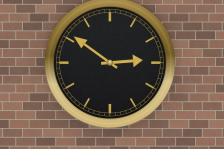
2 h 51 min
